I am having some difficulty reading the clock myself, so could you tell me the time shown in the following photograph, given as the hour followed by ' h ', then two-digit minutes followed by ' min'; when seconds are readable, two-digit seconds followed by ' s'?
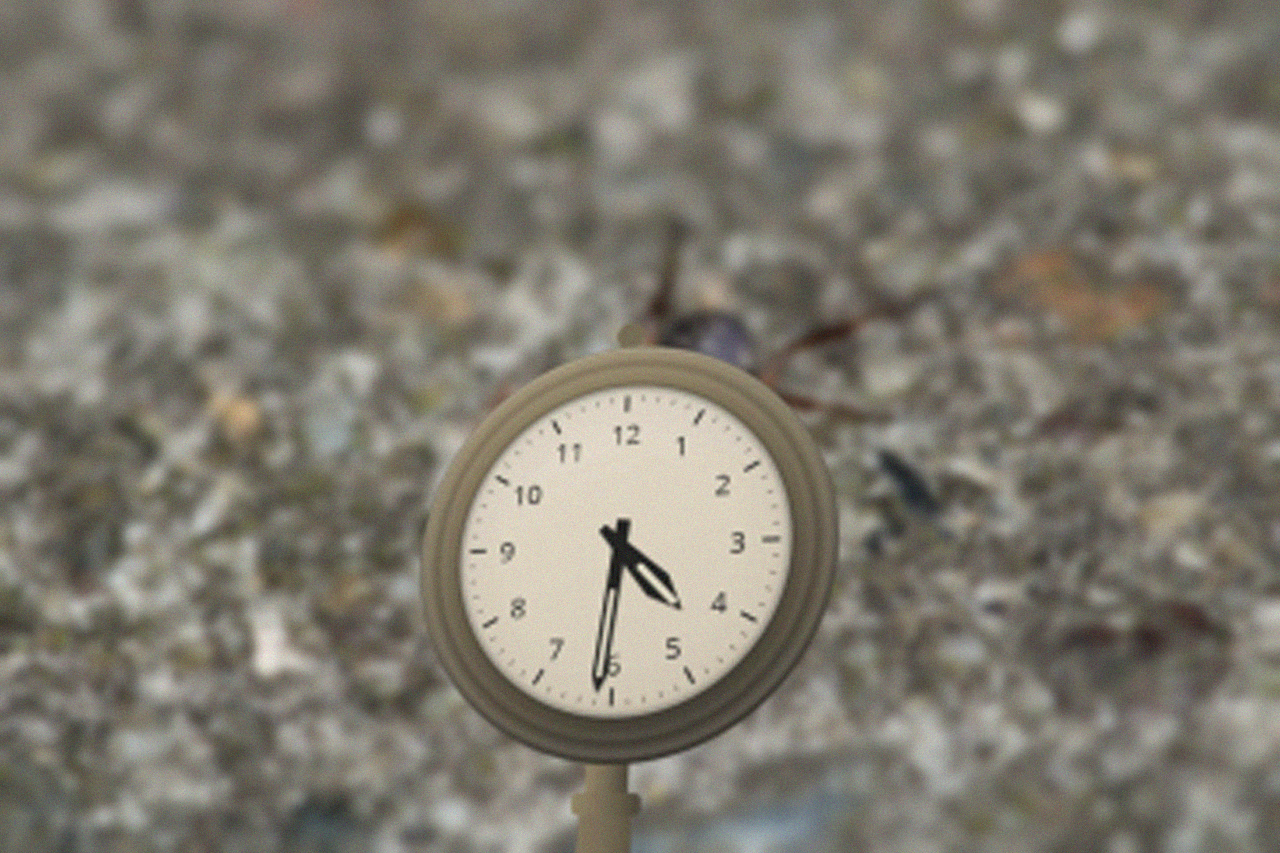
4 h 31 min
